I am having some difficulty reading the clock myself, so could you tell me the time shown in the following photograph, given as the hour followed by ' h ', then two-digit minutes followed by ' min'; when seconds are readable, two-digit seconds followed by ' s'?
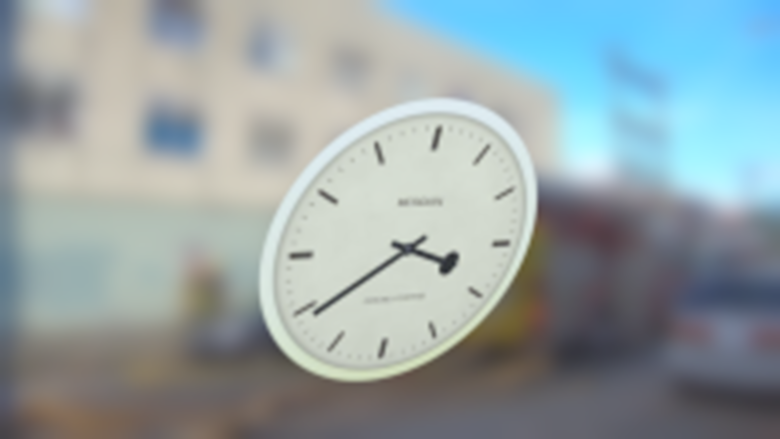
3 h 39 min
